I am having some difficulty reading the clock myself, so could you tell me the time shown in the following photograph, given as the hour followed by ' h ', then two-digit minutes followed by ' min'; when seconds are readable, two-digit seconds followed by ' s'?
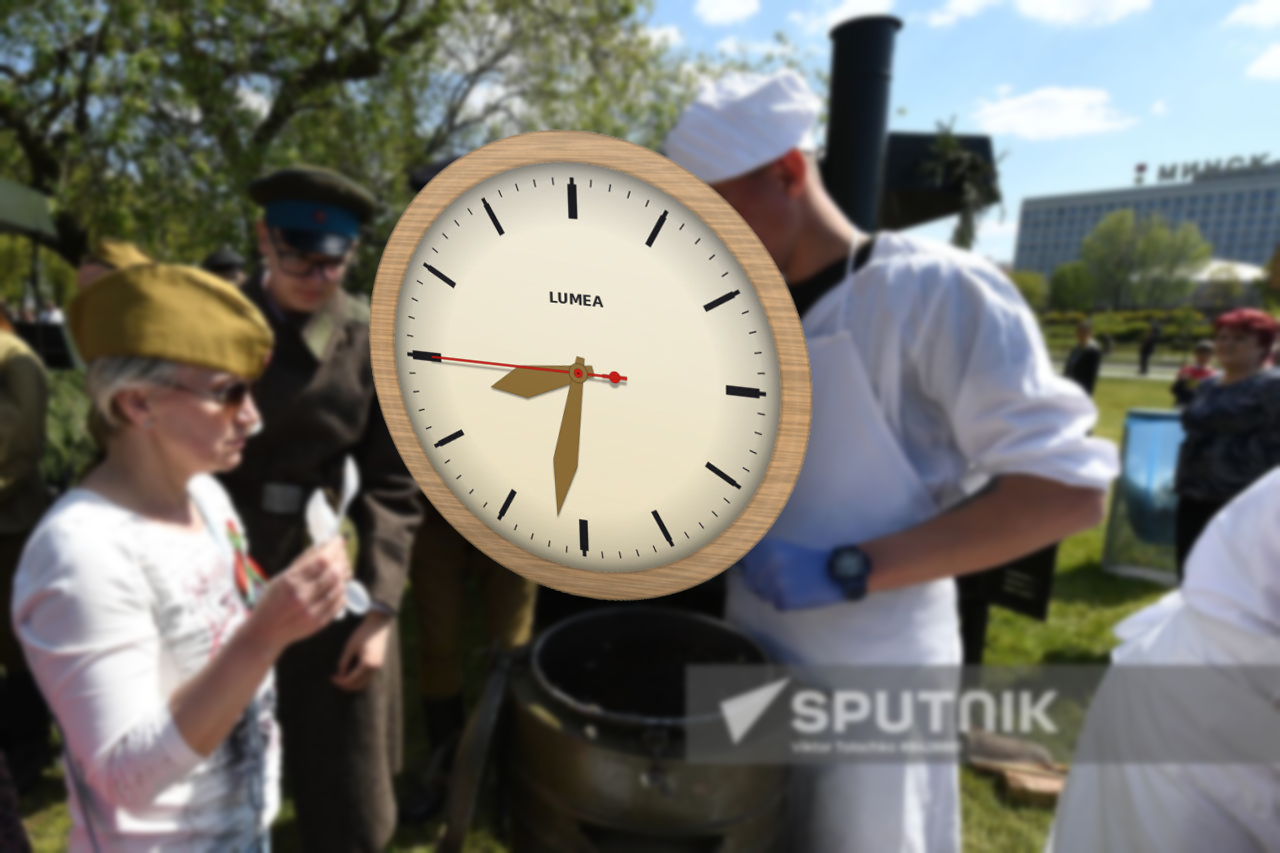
8 h 31 min 45 s
